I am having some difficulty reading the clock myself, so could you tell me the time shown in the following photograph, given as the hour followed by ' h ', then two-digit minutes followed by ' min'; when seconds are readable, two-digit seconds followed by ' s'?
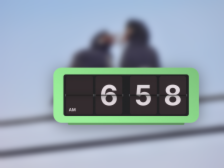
6 h 58 min
